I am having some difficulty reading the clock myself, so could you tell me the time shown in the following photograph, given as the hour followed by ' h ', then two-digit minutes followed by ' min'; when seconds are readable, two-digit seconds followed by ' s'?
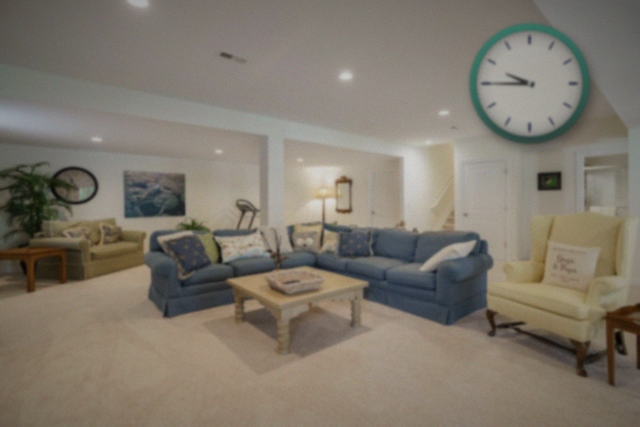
9 h 45 min
